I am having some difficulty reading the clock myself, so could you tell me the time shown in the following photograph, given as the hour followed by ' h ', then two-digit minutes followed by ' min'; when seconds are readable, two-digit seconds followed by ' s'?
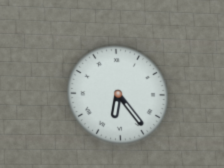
6 h 24 min
